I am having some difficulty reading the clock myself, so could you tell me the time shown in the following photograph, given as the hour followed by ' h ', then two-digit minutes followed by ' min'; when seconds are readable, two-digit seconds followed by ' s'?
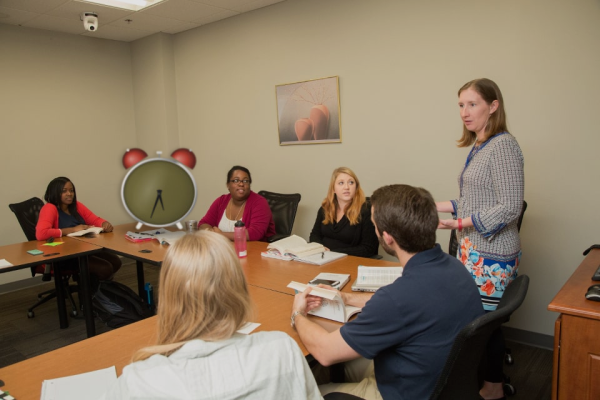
5 h 33 min
